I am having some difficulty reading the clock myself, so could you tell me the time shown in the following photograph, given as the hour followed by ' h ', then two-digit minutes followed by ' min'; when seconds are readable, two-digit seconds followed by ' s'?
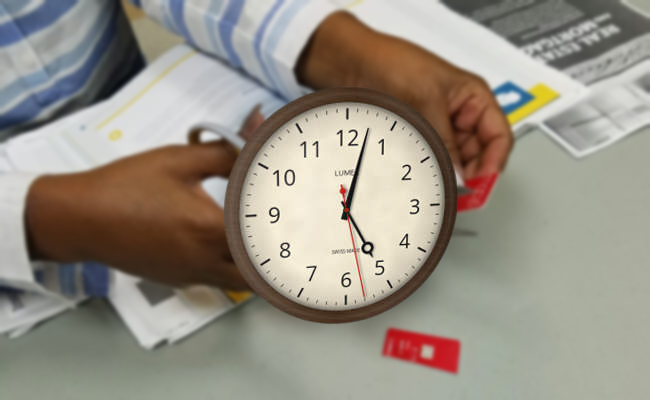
5 h 02 min 28 s
